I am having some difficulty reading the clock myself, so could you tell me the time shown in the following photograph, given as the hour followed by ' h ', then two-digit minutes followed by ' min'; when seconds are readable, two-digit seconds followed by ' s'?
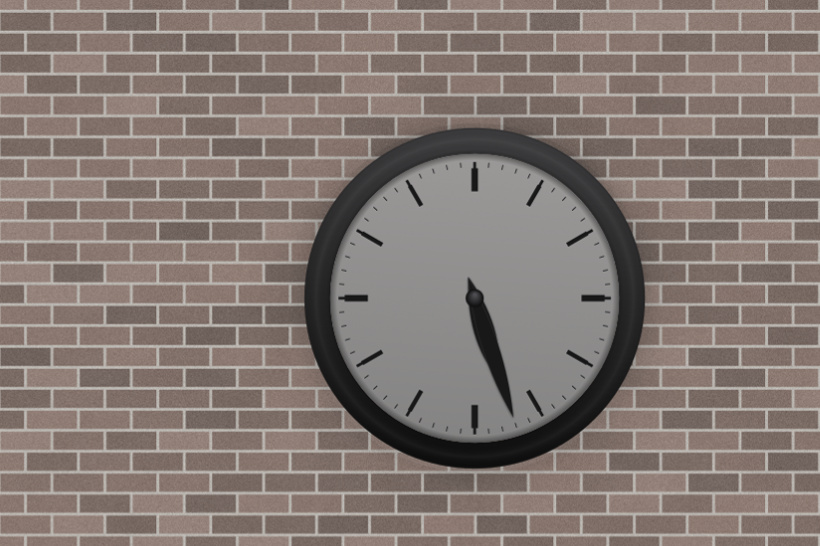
5 h 27 min
